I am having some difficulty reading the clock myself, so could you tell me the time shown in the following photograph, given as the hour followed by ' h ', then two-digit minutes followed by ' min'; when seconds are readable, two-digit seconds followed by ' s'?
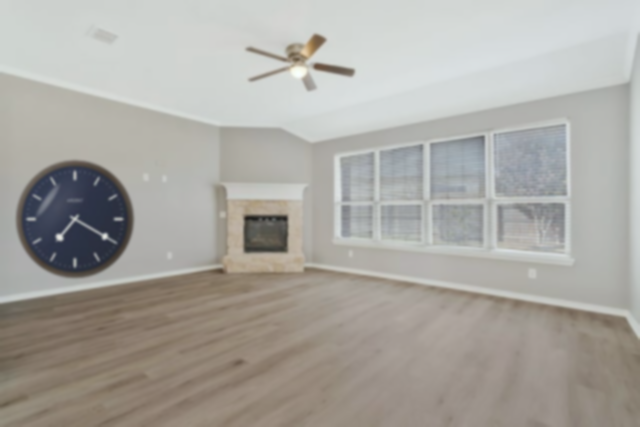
7 h 20 min
